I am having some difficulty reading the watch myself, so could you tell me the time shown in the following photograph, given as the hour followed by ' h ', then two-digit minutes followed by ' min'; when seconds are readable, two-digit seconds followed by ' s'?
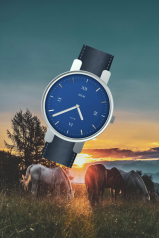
4 h 38 min
